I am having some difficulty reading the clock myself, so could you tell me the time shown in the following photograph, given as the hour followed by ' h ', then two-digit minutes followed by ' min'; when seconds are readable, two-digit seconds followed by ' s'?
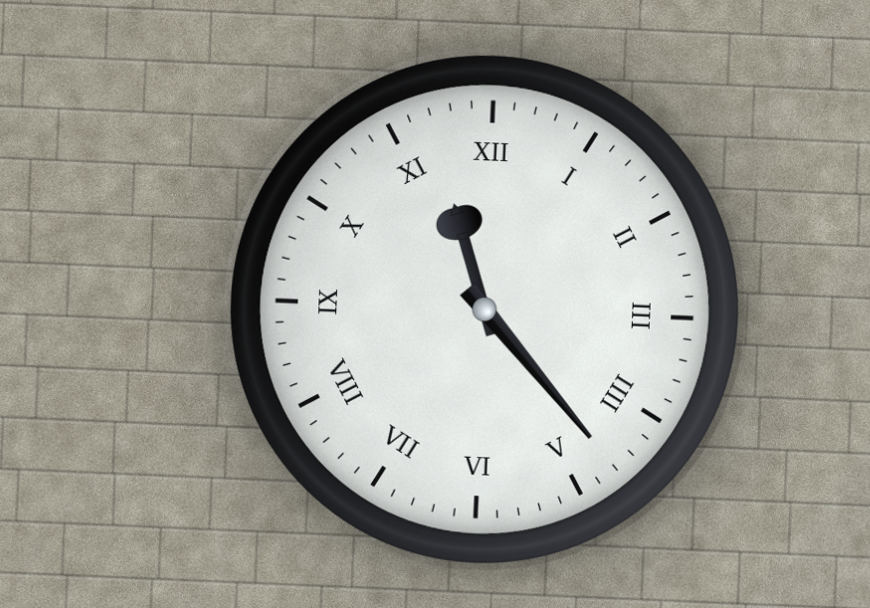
11 h 23 min
